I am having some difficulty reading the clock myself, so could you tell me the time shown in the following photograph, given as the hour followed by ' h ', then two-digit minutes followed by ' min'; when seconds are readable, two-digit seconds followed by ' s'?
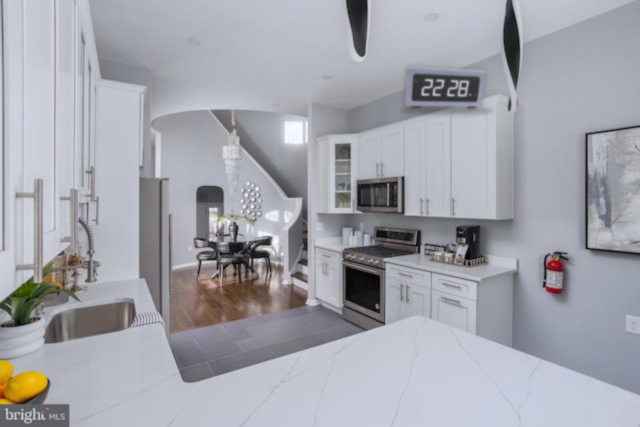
22 h 28 min
